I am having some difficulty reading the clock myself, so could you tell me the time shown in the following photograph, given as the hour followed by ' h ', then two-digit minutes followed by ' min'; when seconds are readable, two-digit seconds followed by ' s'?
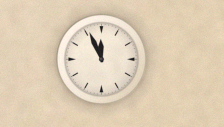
11 h 56 min
